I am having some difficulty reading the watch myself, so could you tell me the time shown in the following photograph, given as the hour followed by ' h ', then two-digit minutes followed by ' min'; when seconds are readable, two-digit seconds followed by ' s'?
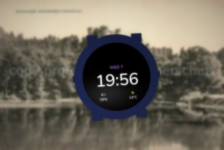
19 h 56 min
